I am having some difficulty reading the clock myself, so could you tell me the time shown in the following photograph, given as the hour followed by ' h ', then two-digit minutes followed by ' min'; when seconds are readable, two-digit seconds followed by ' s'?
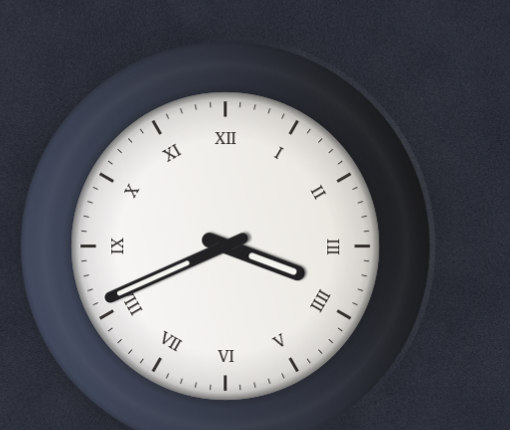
3 h 41 min
